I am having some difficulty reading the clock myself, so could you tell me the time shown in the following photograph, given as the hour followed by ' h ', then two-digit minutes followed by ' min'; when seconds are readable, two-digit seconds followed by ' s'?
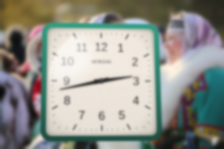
2 h 43 min
